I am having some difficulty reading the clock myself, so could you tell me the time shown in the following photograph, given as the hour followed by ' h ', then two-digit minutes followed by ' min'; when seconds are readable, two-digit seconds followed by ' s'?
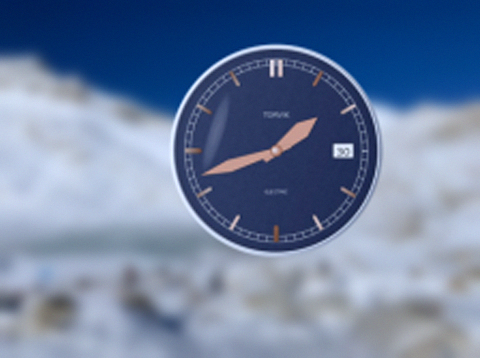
1 h 42 min
